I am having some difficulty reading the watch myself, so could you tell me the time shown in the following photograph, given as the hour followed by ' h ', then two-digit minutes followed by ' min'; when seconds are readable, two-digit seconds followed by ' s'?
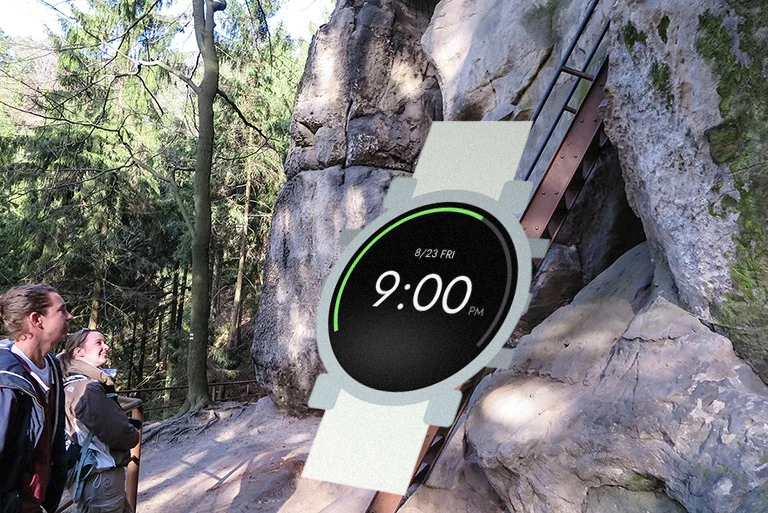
9 h 00 min
